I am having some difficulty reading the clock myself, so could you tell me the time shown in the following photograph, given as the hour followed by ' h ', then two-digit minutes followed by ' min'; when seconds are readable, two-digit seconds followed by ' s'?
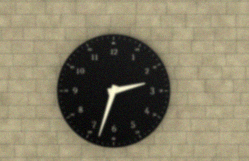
2 h 33 min
